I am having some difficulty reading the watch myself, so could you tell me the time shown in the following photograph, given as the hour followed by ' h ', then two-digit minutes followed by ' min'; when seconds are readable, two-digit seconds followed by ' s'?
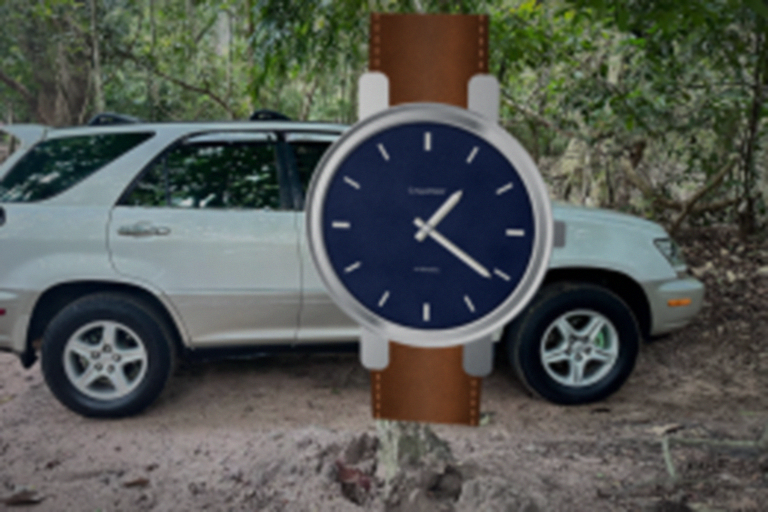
1 h 21 min
